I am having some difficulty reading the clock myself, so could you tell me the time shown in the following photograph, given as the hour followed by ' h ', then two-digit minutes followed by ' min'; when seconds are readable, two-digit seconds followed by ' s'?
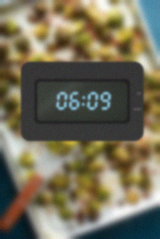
6 h 09 min
